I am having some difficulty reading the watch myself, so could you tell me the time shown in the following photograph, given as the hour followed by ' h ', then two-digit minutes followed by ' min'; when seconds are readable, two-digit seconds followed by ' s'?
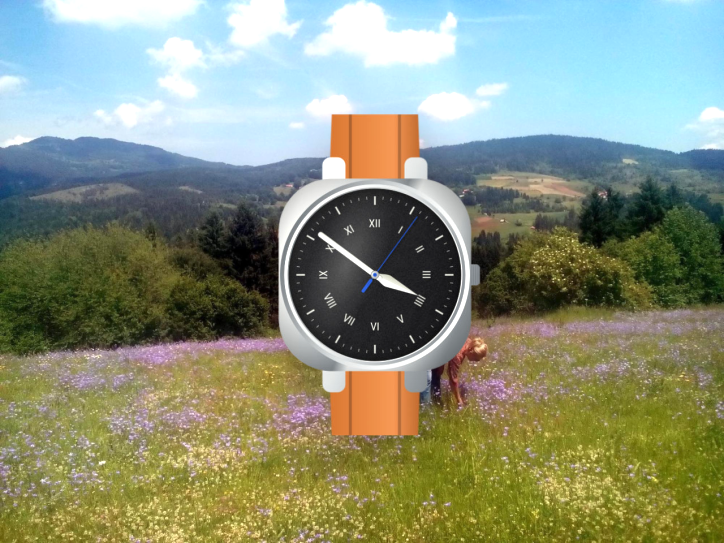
3 h 51 min 06 s
